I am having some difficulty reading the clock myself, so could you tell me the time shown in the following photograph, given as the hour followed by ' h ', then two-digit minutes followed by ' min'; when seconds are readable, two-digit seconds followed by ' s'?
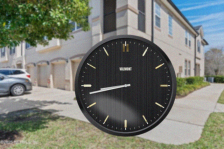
8 h 43 min
